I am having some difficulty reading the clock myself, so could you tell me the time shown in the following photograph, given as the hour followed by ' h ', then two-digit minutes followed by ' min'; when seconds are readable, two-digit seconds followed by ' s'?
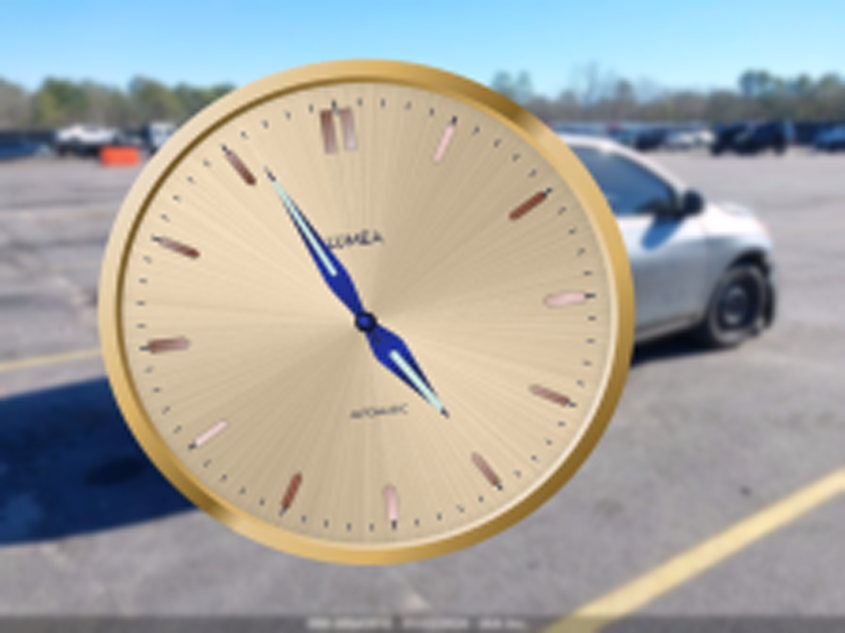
4 h 56 min
